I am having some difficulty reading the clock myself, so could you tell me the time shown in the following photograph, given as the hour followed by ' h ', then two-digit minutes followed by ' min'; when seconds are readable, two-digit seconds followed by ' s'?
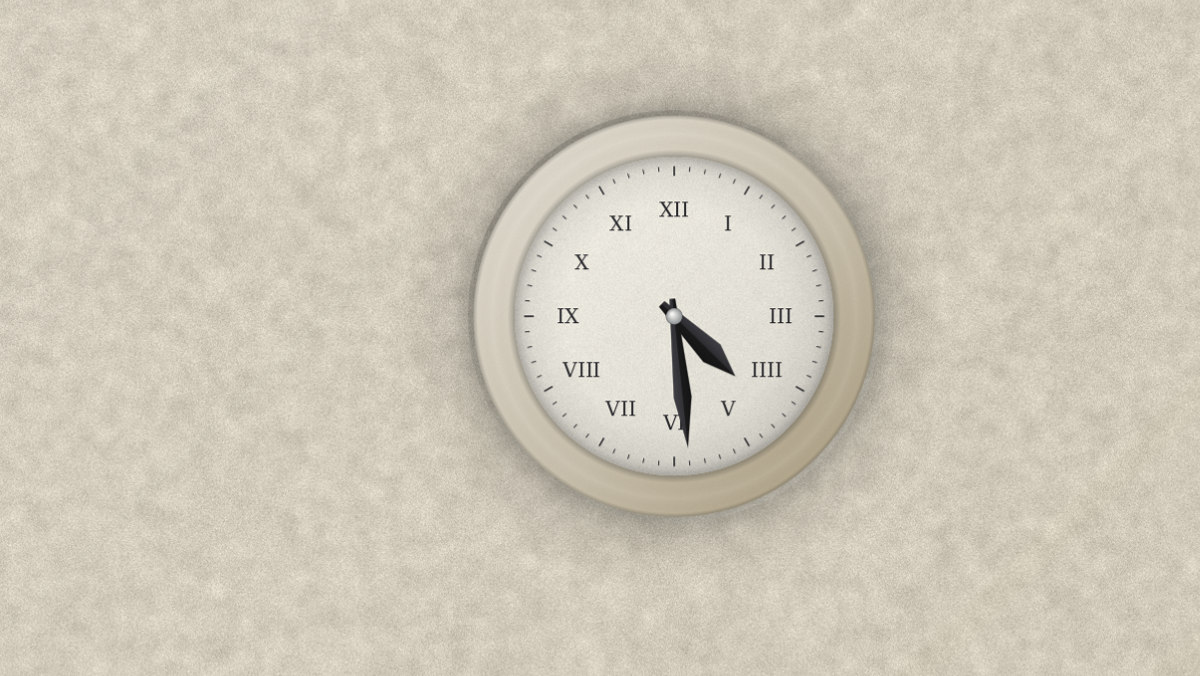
4 h 29 min
